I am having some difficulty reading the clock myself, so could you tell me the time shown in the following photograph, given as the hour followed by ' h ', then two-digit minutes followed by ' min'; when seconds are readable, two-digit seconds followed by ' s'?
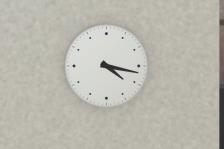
4 h 17 min
